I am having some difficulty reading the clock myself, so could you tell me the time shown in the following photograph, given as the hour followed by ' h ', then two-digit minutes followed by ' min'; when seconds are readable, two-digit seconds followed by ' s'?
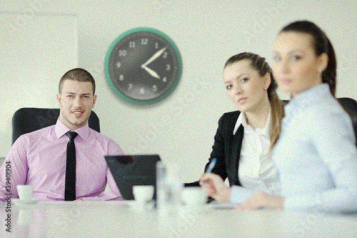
4 h 08 min
